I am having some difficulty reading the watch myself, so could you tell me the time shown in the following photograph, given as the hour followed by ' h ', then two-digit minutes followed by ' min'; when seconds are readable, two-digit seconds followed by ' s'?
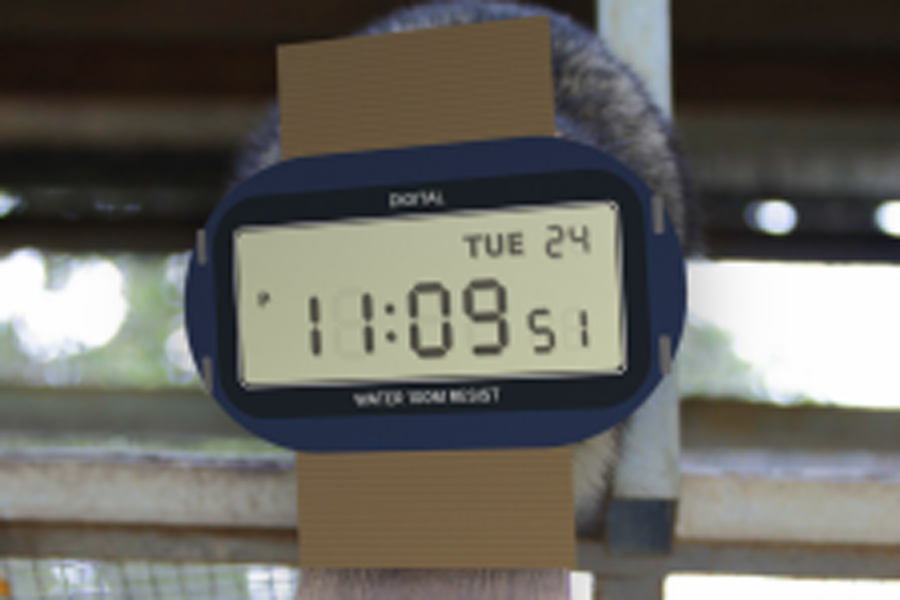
11 h 09 min 51 s
